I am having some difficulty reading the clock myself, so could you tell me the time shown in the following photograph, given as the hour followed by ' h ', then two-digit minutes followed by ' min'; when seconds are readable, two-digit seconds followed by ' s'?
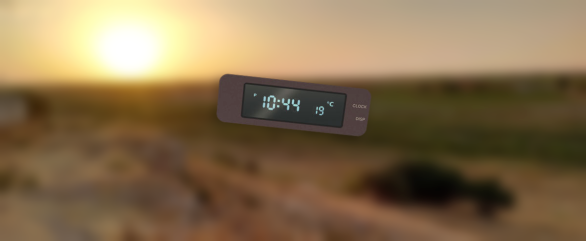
10 h 44 min
